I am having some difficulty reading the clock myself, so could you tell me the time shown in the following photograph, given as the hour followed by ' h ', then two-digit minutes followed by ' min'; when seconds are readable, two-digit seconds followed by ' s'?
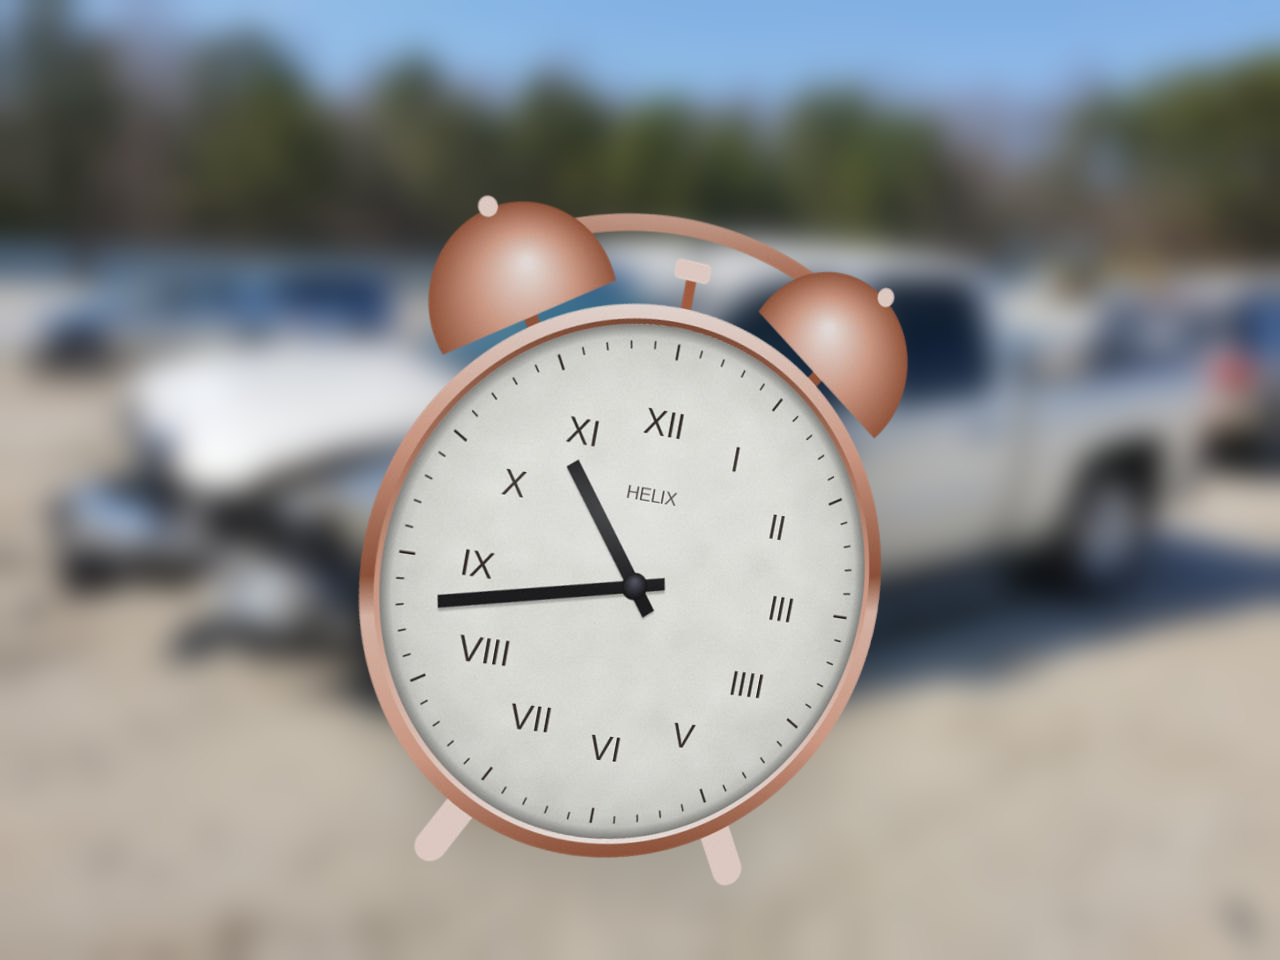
10 h 43 min
